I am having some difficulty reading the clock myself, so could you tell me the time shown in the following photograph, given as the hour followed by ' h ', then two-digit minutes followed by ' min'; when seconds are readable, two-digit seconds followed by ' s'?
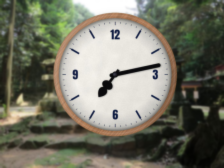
7 h 13 min
